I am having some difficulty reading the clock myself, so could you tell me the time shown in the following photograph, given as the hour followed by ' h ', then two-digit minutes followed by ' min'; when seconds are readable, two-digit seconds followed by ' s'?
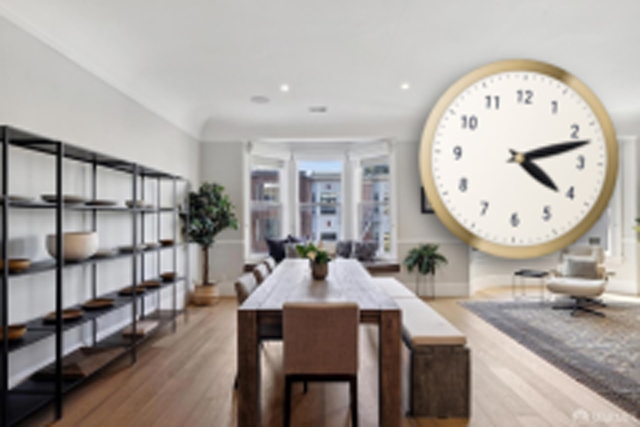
4 h 12 min
